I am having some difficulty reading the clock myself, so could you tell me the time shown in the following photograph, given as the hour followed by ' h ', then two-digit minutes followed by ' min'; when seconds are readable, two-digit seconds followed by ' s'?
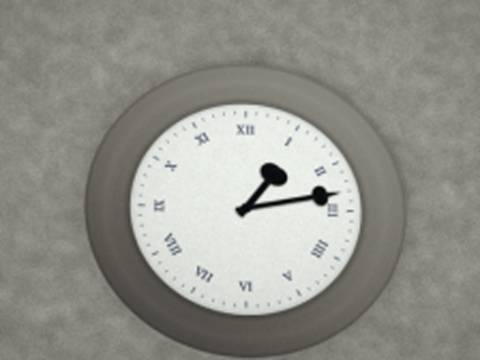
1 h 13 min
